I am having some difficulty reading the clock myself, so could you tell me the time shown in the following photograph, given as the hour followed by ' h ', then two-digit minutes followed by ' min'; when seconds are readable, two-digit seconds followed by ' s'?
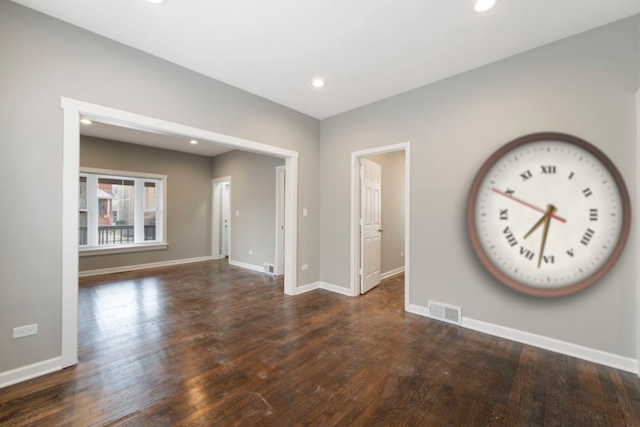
7 h 31 min 49 s
